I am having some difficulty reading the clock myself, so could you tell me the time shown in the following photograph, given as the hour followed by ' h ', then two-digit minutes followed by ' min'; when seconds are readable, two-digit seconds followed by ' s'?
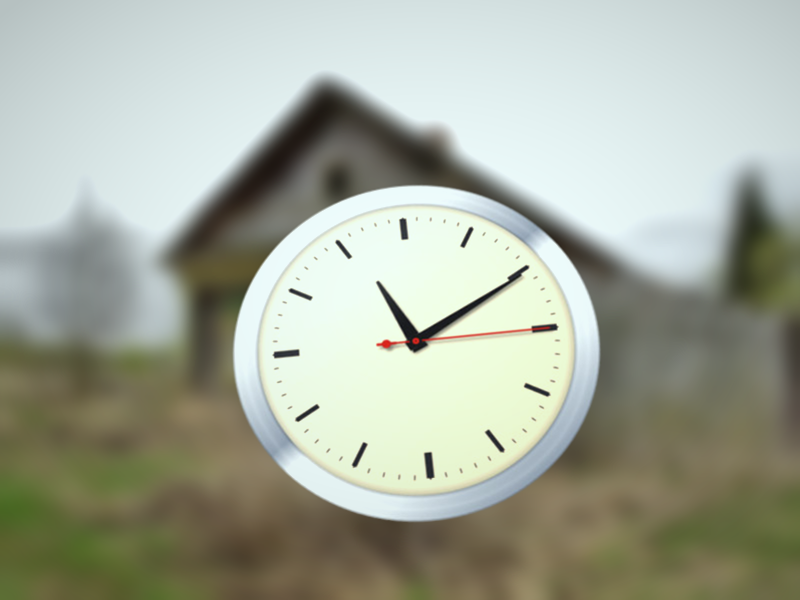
11 h 10 min 15 s
